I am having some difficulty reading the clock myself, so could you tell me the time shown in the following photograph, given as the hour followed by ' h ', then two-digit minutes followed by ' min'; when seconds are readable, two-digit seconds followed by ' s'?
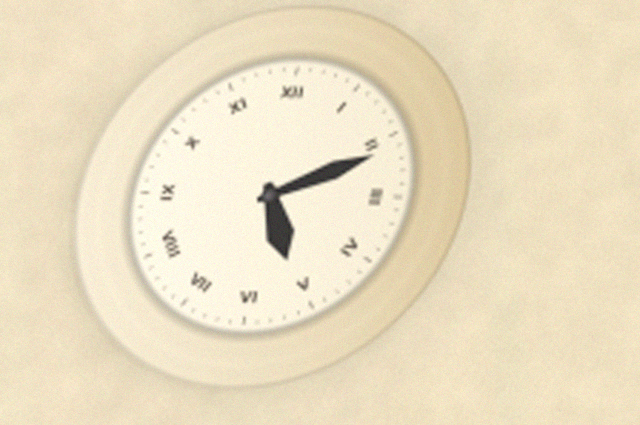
5 h 11 min
